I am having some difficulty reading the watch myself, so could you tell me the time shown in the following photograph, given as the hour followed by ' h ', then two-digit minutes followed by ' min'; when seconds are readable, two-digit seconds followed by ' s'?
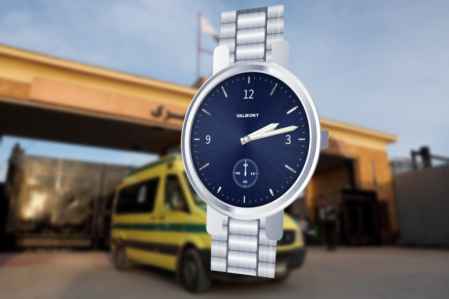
2 h 13 min
